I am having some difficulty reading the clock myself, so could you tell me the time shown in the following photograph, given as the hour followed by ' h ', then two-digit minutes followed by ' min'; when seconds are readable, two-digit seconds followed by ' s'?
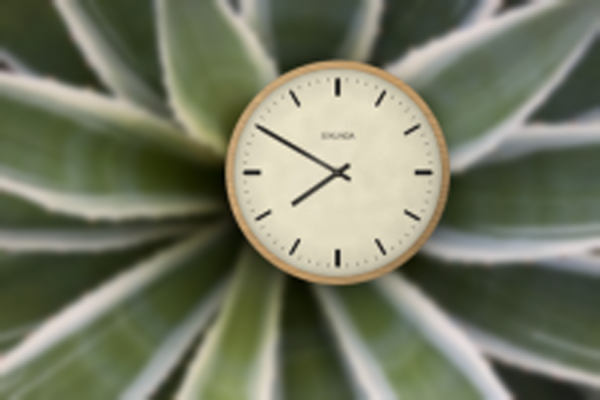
7 h 50 min
